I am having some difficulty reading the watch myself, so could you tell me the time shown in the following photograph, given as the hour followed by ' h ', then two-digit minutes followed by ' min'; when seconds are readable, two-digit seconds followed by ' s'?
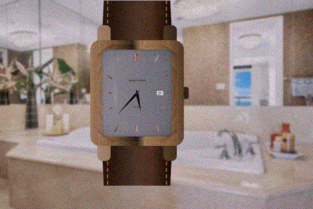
5 h 37 min
